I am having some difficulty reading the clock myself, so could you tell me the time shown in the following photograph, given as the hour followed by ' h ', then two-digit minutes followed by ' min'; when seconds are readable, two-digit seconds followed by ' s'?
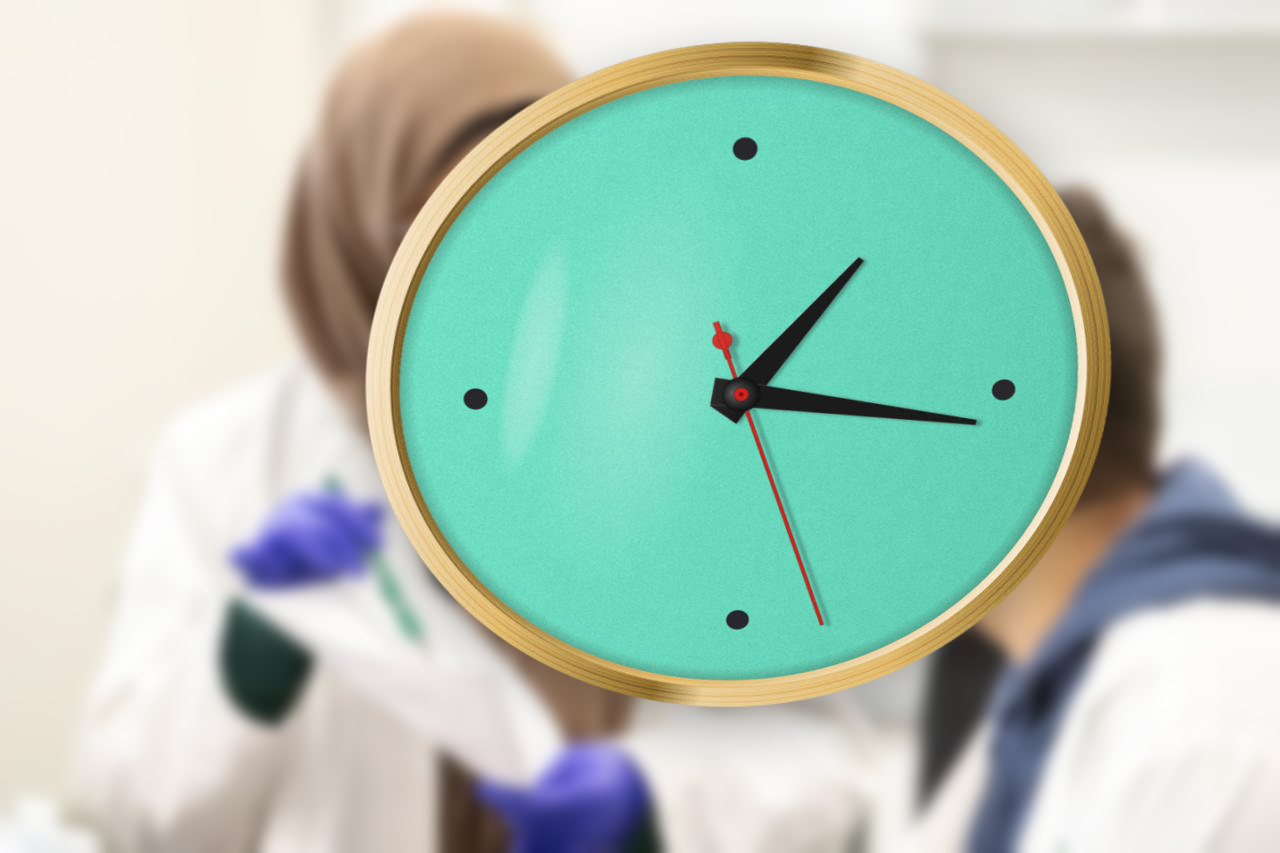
1 h 16 min 27 s
